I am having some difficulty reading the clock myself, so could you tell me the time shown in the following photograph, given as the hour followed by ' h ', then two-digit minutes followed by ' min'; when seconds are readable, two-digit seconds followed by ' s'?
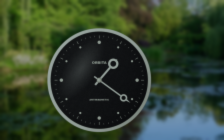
1 h 21 min
